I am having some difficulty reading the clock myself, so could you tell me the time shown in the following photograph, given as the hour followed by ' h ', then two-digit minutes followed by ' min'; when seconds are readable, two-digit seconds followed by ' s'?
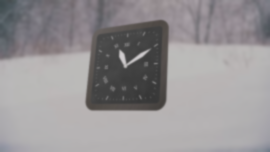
11 h 10 min
